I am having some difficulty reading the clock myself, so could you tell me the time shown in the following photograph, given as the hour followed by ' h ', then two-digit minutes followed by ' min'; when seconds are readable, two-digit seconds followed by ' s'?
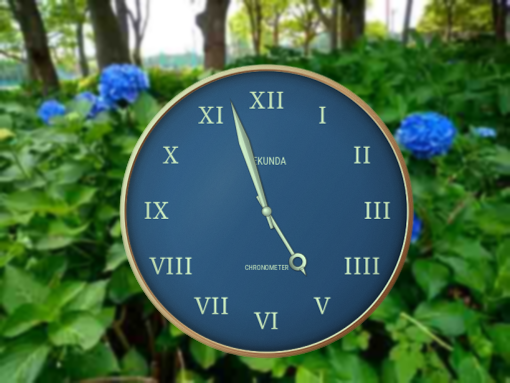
4 h 57 min
